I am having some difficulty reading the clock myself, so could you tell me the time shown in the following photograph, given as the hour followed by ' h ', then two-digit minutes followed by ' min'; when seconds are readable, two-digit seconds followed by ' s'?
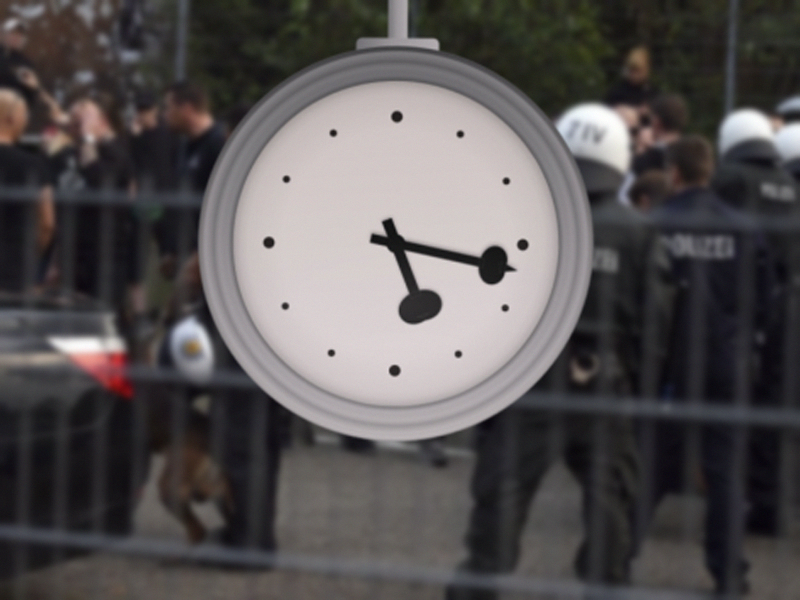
5 h 17 min
